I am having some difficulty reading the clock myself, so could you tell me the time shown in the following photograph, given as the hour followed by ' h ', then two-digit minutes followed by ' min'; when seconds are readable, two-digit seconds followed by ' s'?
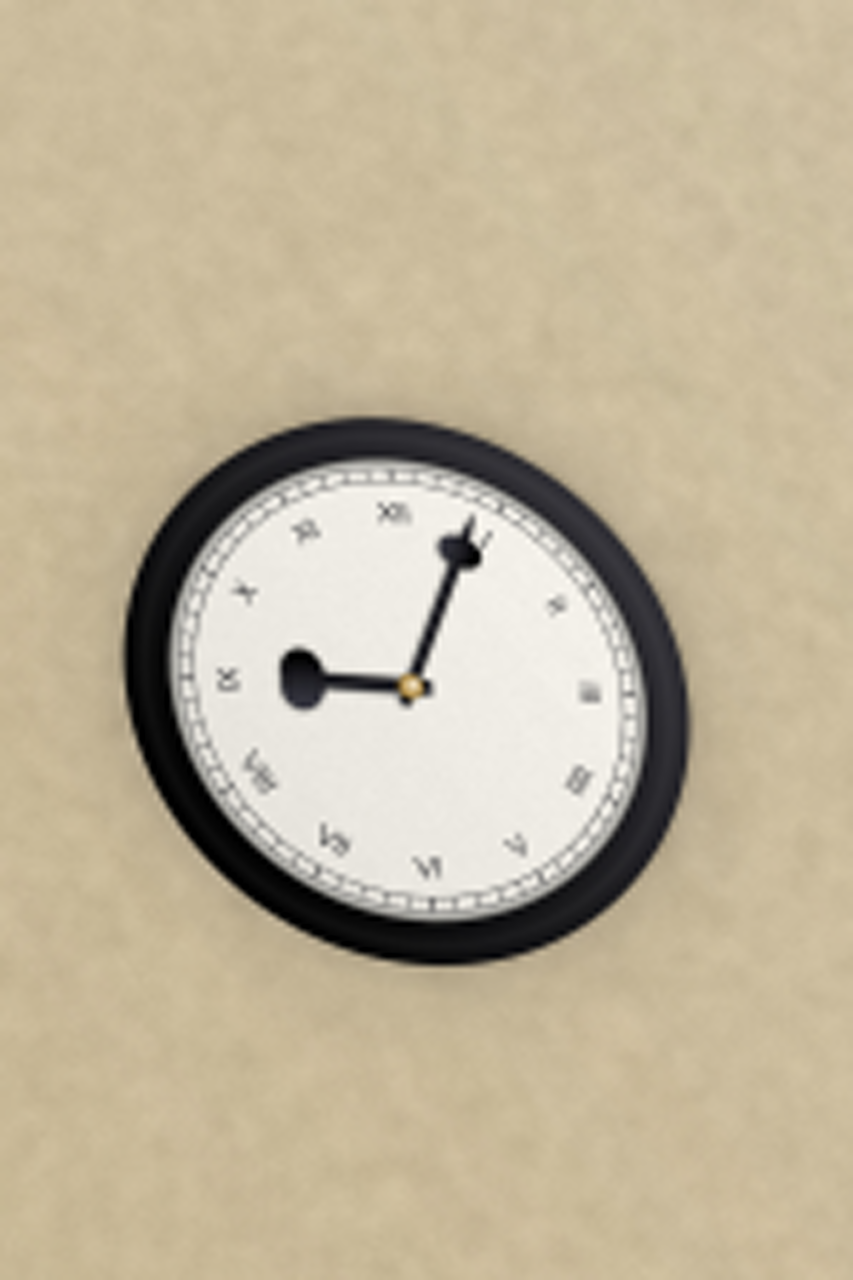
9 h 04 min
